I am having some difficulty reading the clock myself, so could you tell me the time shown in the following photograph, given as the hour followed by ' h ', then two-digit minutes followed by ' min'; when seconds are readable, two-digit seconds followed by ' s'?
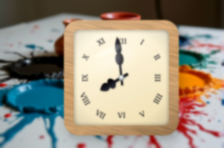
7 h 59 min
